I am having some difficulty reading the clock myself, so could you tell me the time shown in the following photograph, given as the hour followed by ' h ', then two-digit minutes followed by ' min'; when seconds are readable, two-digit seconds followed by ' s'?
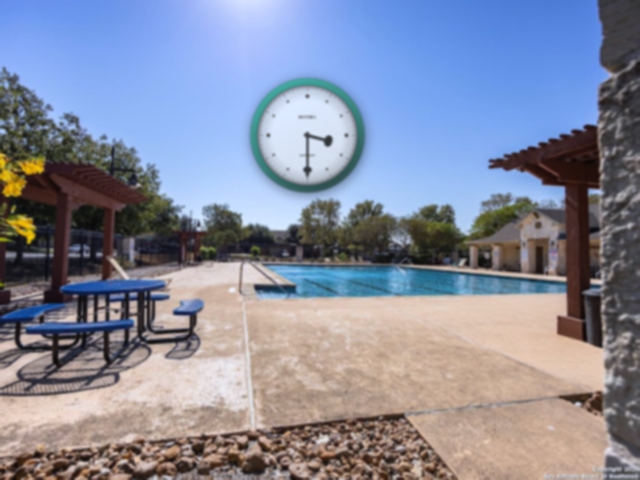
3 h 30 min
